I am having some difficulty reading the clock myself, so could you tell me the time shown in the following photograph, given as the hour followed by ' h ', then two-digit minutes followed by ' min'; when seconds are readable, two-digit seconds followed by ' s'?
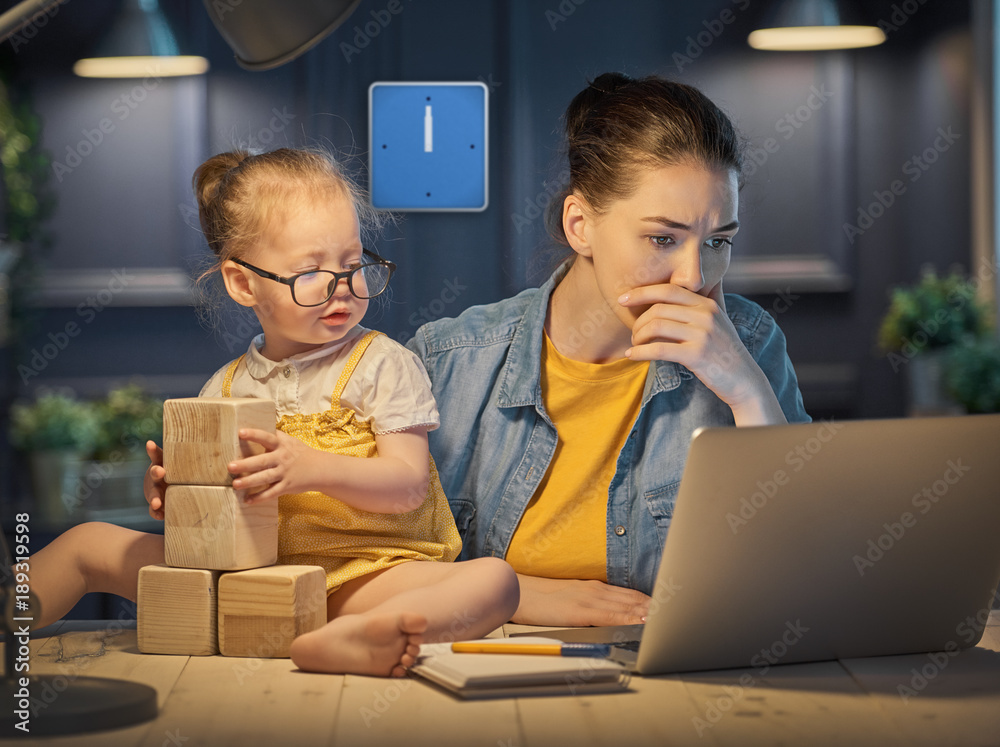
12 h 00 min
